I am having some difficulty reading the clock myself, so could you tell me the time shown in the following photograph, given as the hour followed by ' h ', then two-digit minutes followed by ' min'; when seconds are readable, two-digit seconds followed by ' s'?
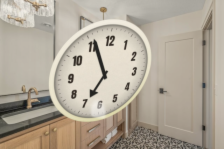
6 h 56 min
